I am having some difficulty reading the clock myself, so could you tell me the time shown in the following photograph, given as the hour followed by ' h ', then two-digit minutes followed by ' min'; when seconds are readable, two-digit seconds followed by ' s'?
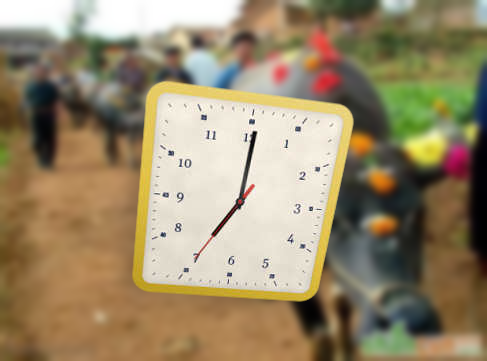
7 h 00 min 35 s
